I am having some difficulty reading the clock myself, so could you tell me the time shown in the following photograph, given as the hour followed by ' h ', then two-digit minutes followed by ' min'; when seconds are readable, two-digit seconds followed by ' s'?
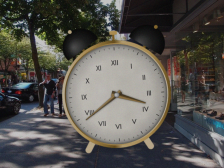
3 h 39 min
